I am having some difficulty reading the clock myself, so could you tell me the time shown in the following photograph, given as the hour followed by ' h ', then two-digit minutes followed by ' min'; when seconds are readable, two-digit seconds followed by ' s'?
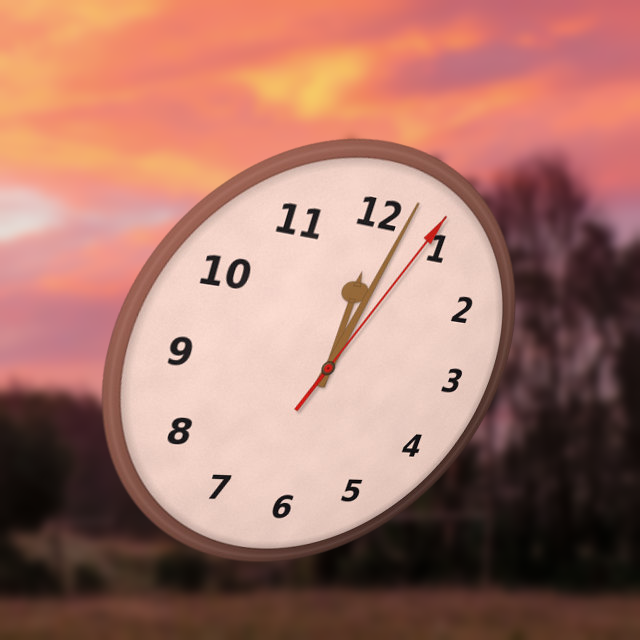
12 h 02 min 04 s
